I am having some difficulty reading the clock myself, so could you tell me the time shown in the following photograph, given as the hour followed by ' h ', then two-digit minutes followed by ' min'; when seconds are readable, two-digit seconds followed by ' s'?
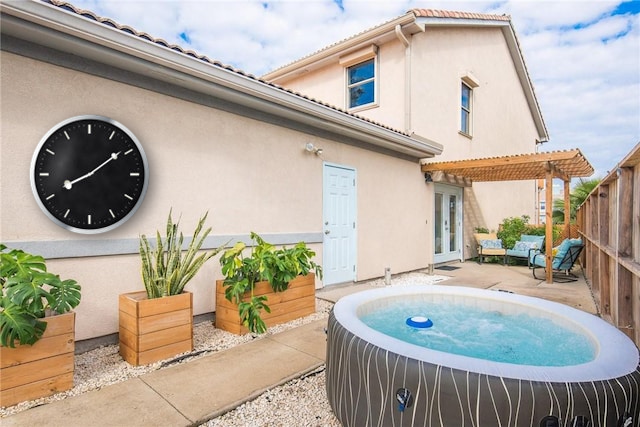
8 h 09 min
